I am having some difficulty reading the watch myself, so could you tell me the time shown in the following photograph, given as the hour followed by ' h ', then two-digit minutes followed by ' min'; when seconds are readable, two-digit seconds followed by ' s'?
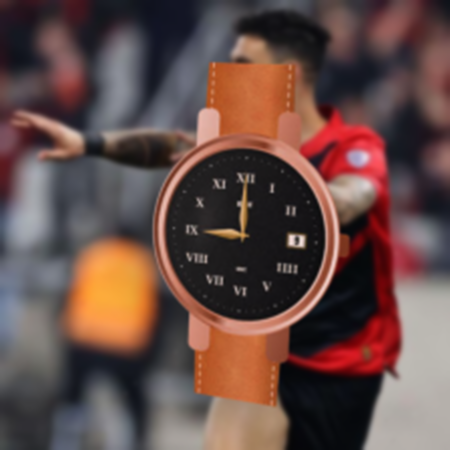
9 h 00 min
